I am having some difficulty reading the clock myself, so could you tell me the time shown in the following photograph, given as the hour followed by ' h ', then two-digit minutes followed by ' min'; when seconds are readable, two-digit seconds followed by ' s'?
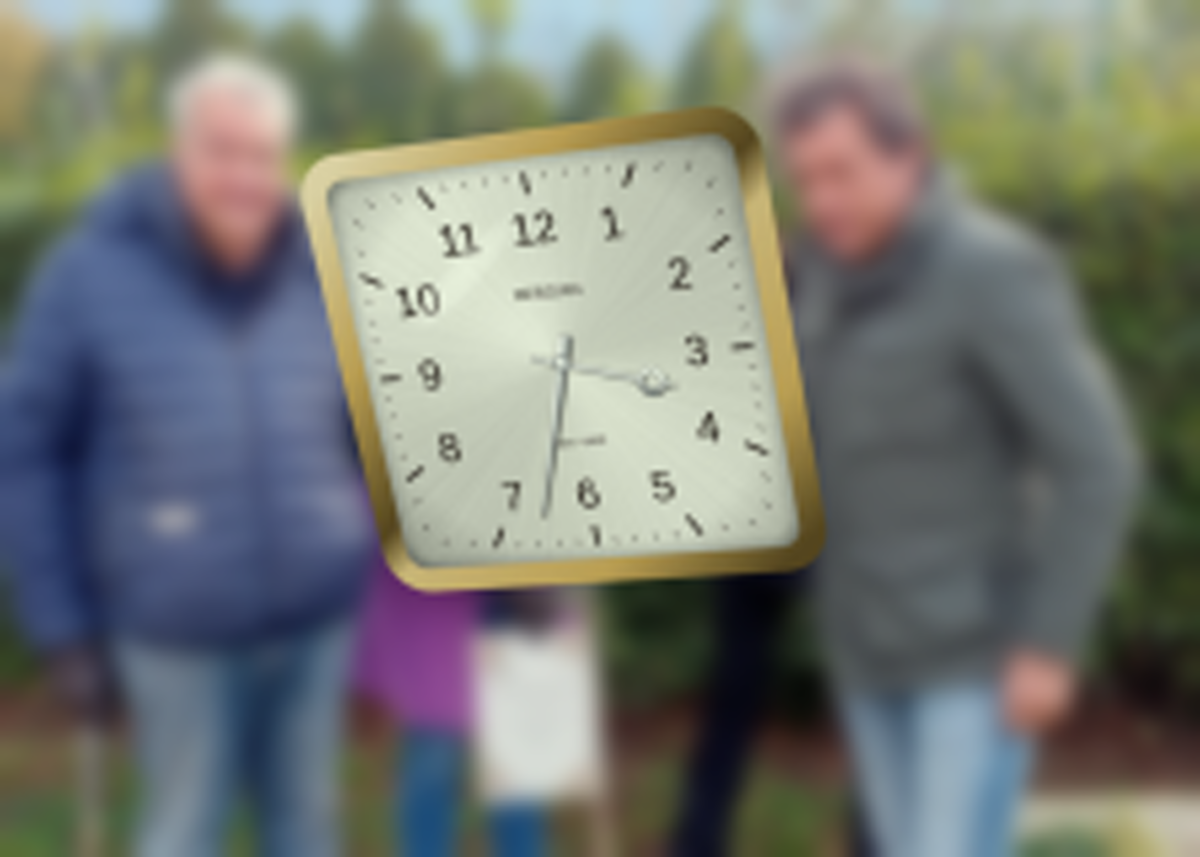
3 h 33 min
